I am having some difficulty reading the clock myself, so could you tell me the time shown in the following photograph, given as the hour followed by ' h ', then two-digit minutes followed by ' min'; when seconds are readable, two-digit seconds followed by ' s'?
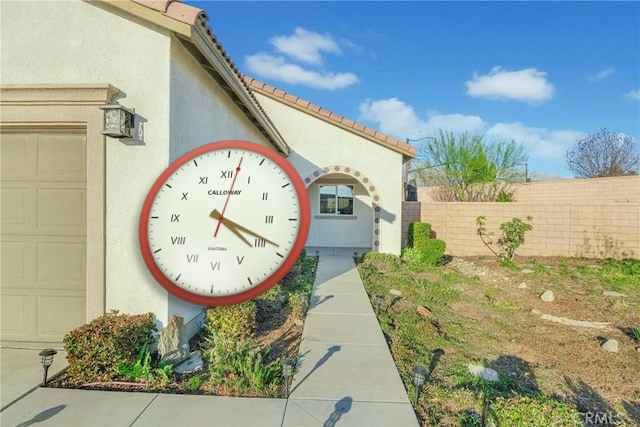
4 h 19 min 02 s
